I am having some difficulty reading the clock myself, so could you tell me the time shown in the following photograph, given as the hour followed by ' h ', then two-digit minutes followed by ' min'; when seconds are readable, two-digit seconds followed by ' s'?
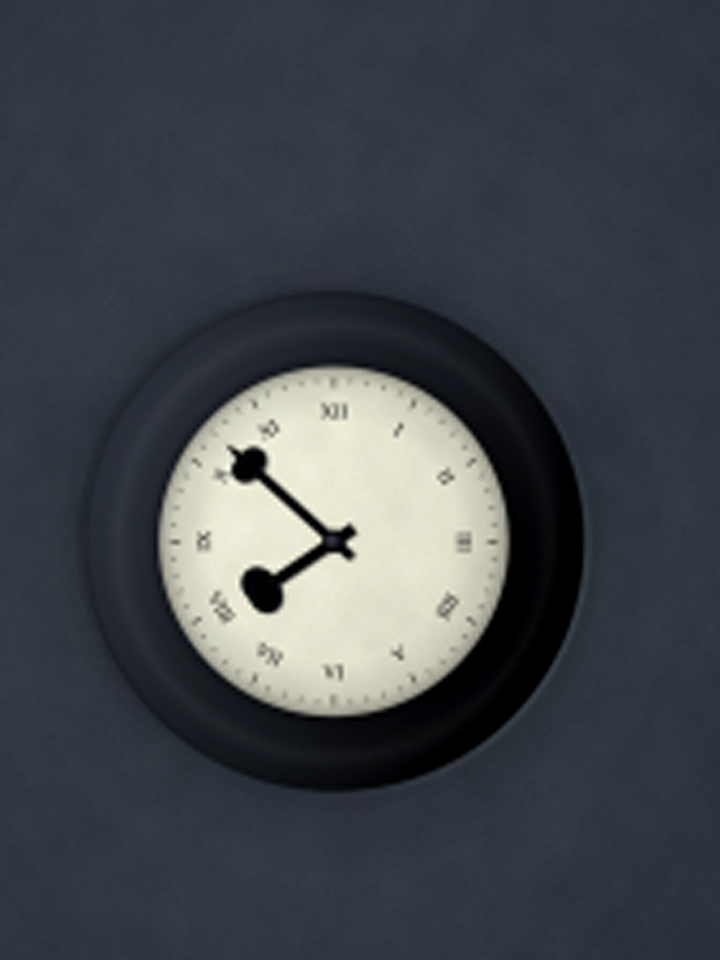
7 h 52 min
